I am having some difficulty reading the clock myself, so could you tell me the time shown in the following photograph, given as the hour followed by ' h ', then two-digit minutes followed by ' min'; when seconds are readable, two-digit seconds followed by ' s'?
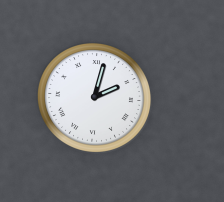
2 h 02 min
